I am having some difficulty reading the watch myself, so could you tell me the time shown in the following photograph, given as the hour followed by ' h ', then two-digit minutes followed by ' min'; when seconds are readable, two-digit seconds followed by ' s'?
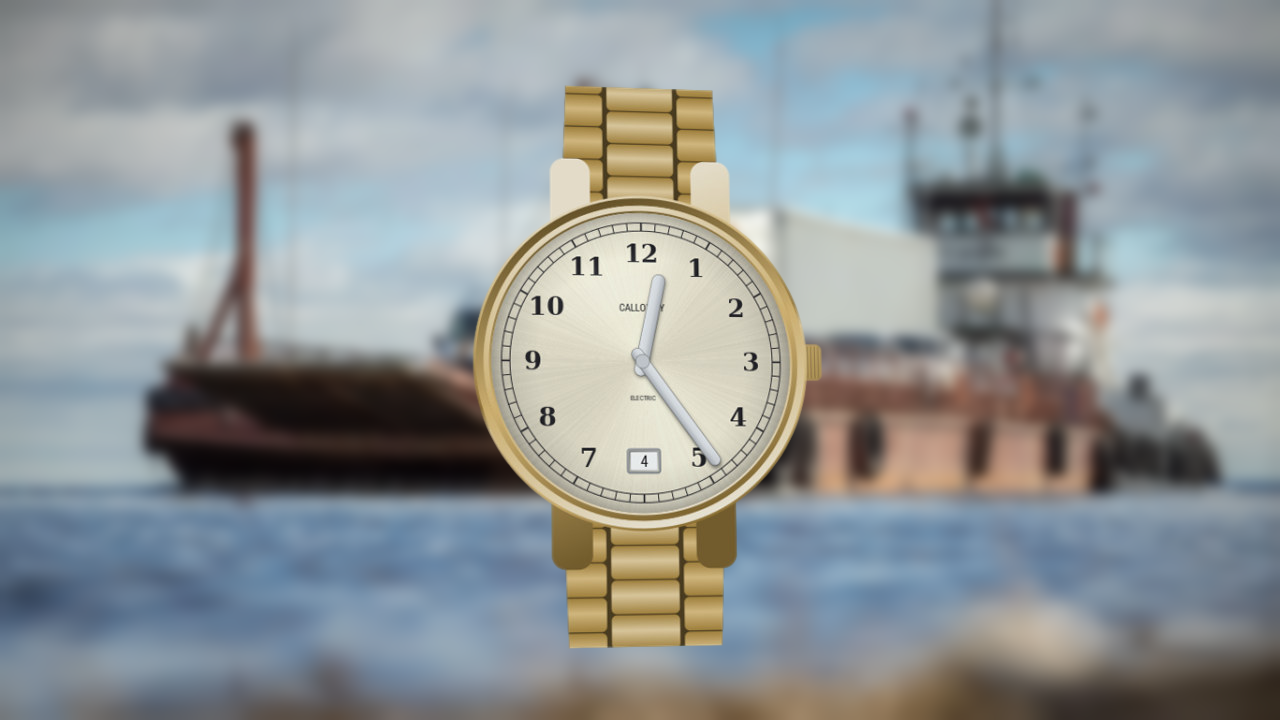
12 h 24 min
